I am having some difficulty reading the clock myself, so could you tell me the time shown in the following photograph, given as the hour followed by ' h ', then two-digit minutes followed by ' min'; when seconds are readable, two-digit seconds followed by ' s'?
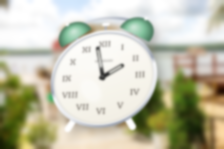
1 h 58 min
